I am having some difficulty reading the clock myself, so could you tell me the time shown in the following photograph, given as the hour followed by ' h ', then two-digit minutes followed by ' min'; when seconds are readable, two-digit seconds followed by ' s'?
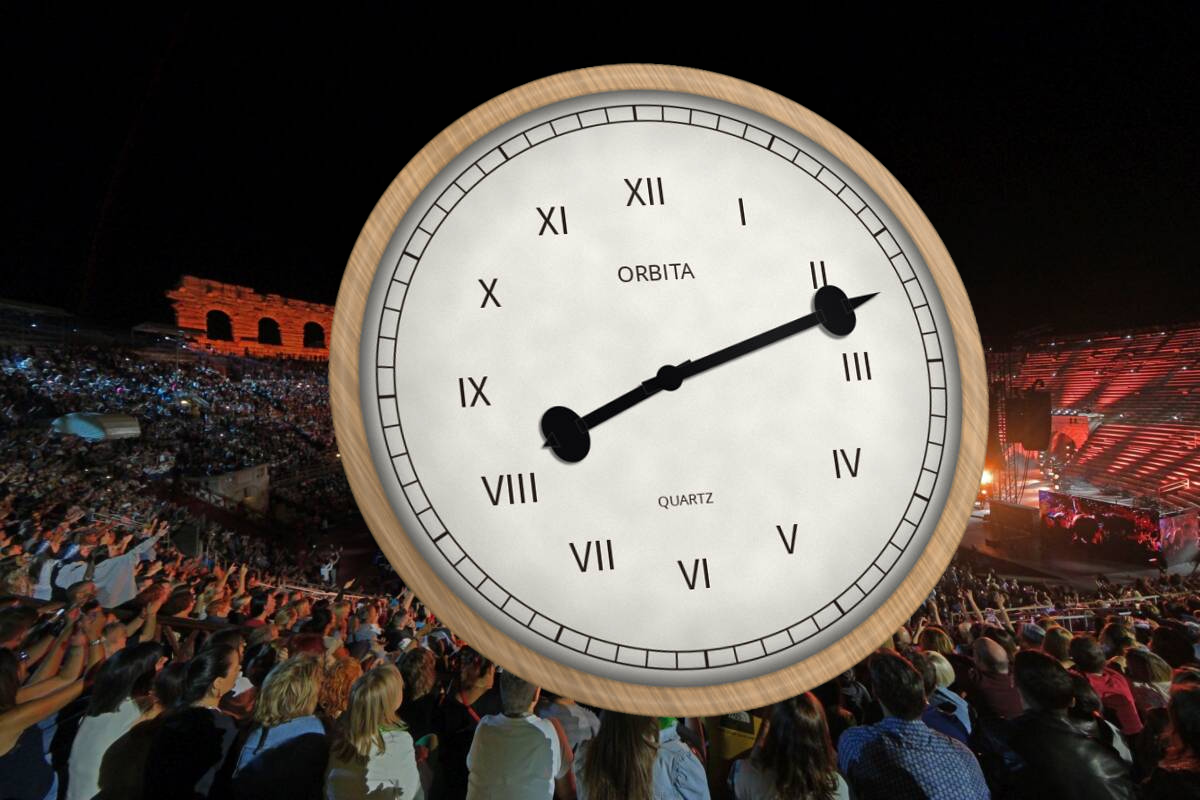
8 h 12 min
